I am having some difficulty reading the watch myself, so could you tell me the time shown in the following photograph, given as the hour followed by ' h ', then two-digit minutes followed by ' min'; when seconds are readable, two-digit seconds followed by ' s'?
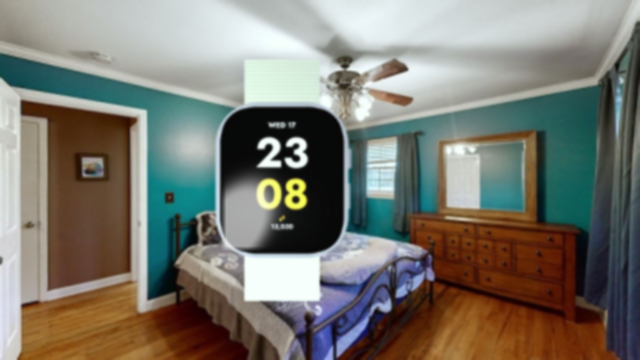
23 h 08 min
